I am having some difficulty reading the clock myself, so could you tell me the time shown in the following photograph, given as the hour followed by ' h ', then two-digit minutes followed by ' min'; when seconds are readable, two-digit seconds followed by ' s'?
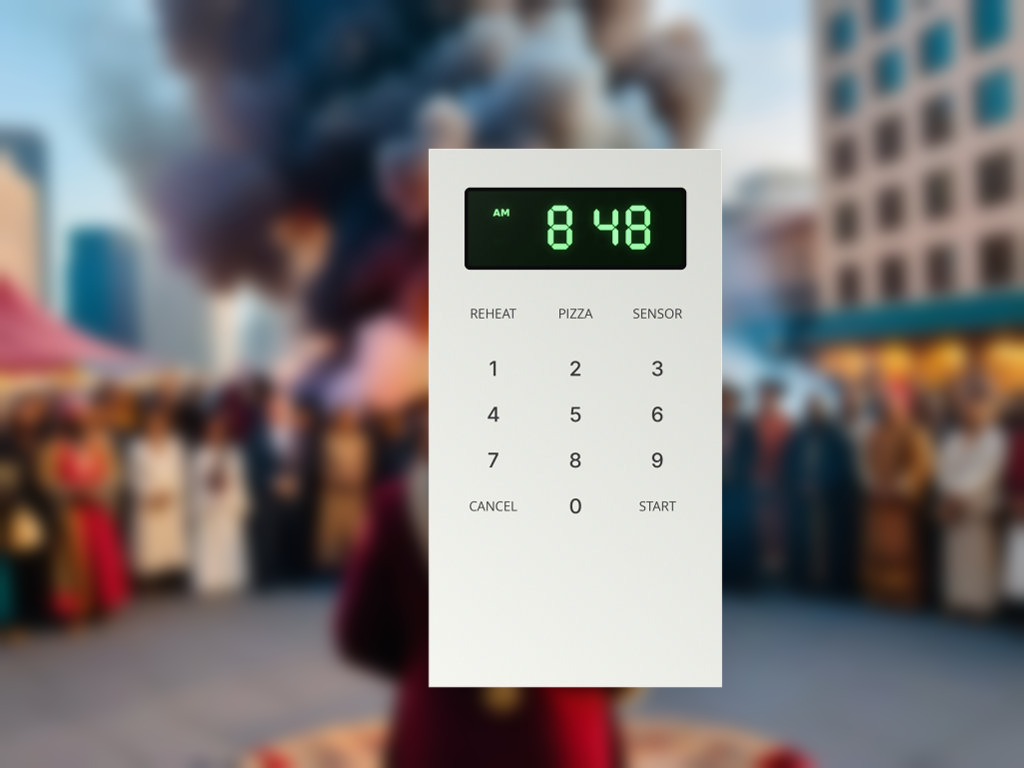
8 h 48 min
